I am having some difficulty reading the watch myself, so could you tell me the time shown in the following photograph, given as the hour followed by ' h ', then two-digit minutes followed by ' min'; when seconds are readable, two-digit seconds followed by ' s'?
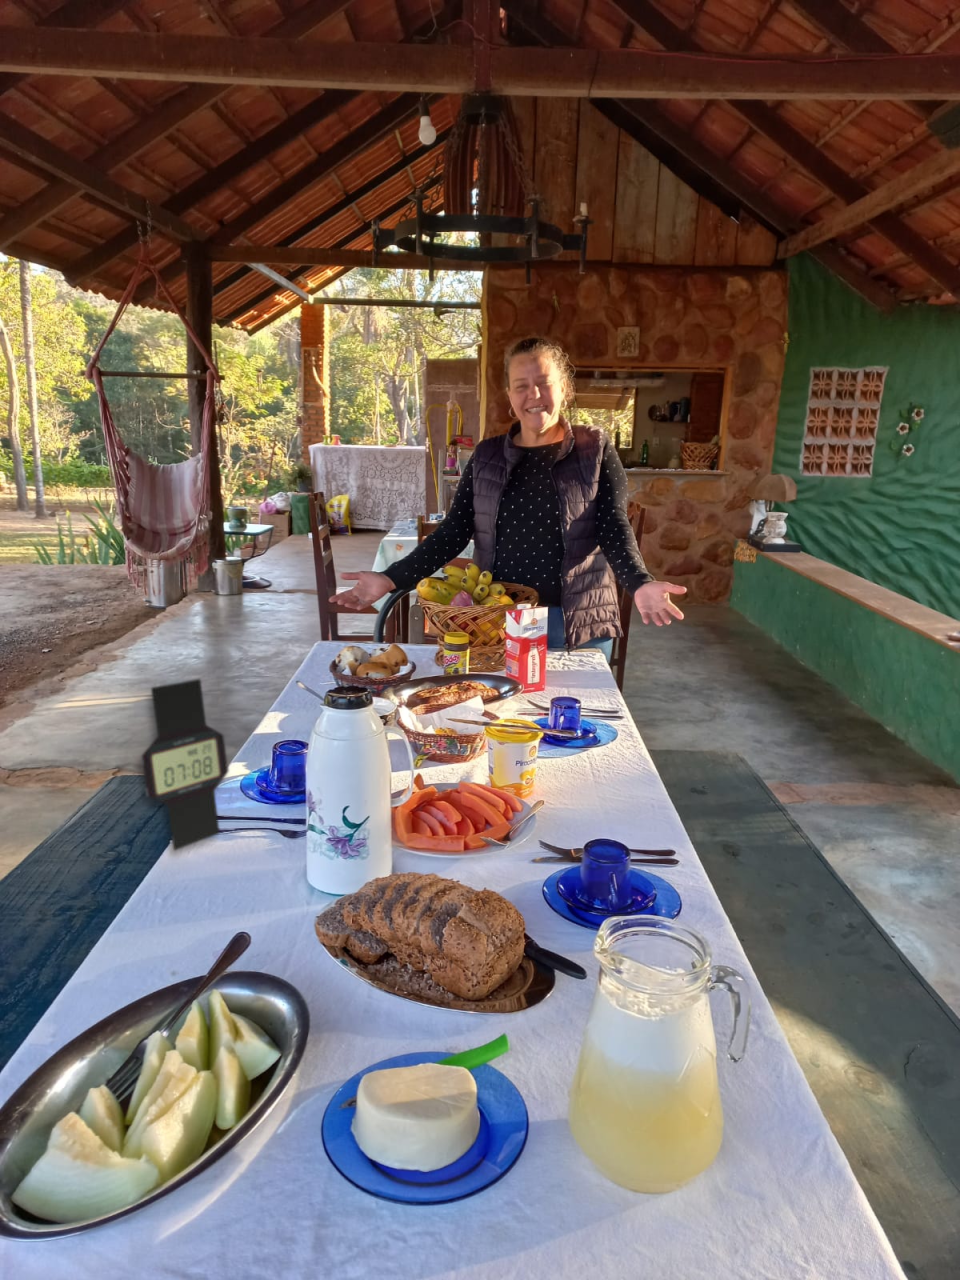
7 h 08 min
